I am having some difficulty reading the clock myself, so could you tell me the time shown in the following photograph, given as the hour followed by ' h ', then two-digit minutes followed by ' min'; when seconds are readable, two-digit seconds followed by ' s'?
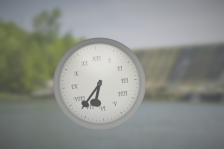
6 h 37 min
